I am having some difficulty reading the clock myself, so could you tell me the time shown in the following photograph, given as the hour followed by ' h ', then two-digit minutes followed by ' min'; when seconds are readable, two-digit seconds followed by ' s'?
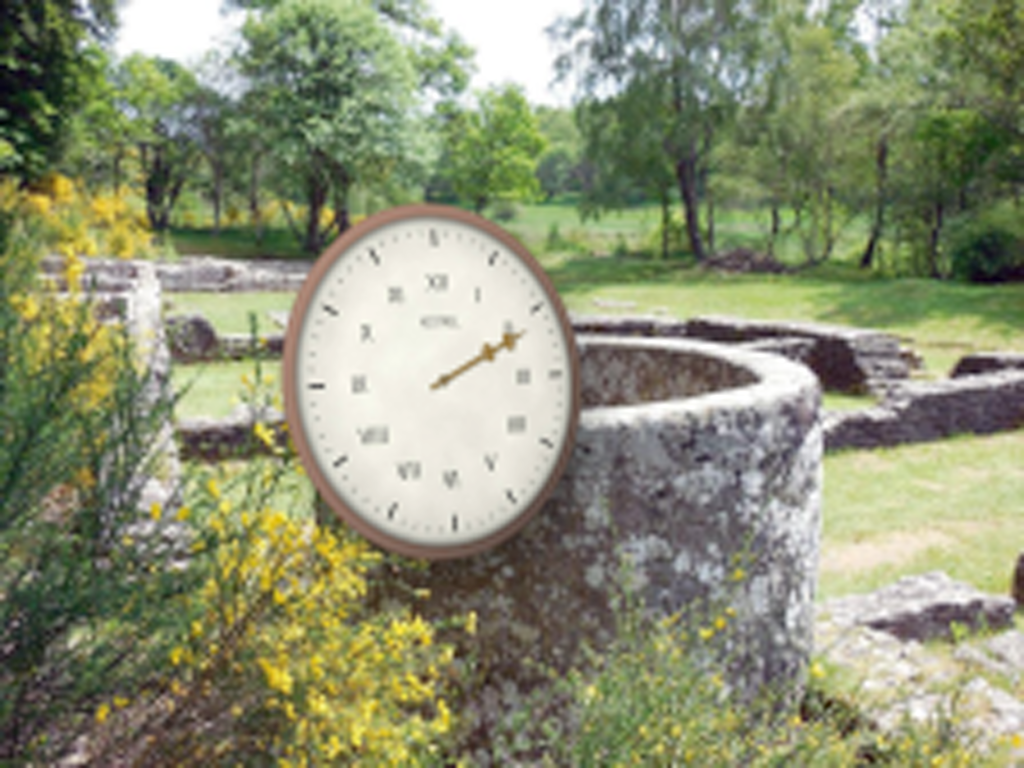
2 h 11 min
